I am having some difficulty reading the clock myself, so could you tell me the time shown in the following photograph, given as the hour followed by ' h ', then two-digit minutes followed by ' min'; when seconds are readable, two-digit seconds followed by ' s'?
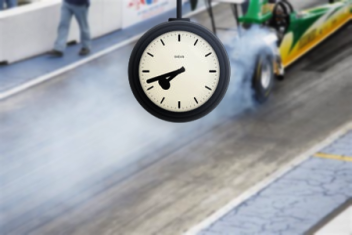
7 h 42 min
